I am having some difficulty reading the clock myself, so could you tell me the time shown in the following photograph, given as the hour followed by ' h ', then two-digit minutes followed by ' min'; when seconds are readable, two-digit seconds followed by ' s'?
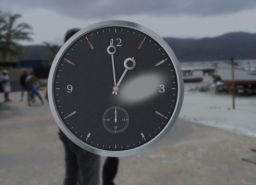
12 h 59 min
